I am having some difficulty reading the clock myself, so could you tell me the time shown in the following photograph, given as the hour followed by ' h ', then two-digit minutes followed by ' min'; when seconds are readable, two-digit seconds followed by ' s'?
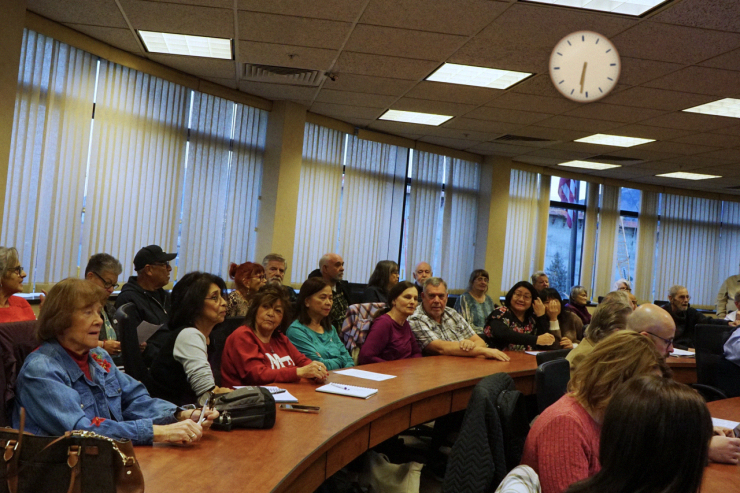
6 h 32 min
